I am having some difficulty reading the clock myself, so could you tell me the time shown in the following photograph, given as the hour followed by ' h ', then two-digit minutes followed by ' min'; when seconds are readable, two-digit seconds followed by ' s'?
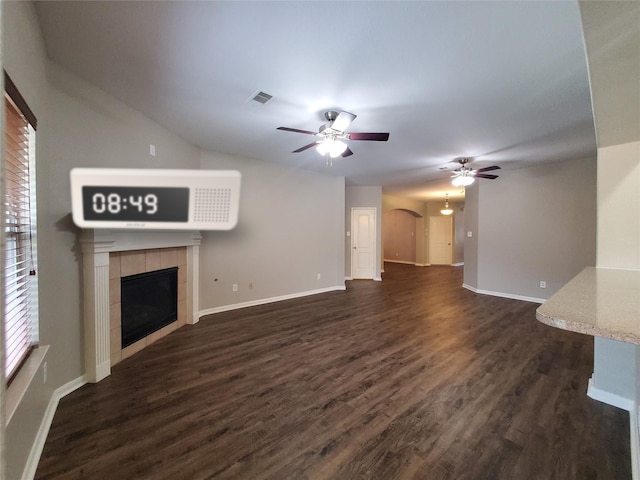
8 h 49 min
